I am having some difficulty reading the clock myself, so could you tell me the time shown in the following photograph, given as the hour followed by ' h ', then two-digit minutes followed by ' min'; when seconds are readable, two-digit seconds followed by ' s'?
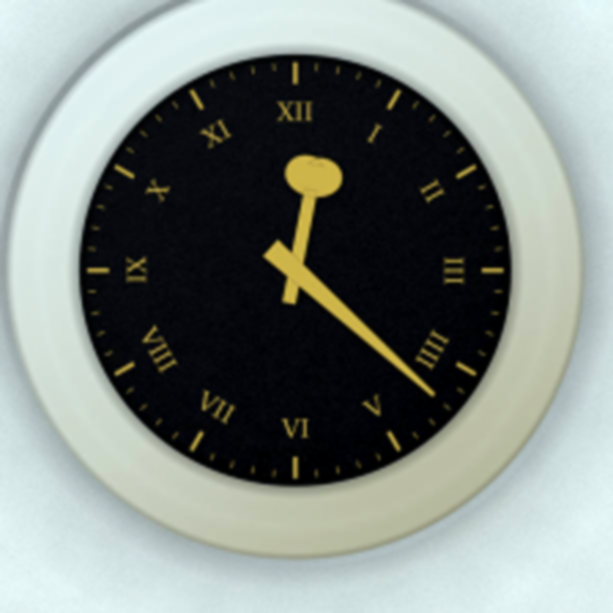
12 h 22 min
